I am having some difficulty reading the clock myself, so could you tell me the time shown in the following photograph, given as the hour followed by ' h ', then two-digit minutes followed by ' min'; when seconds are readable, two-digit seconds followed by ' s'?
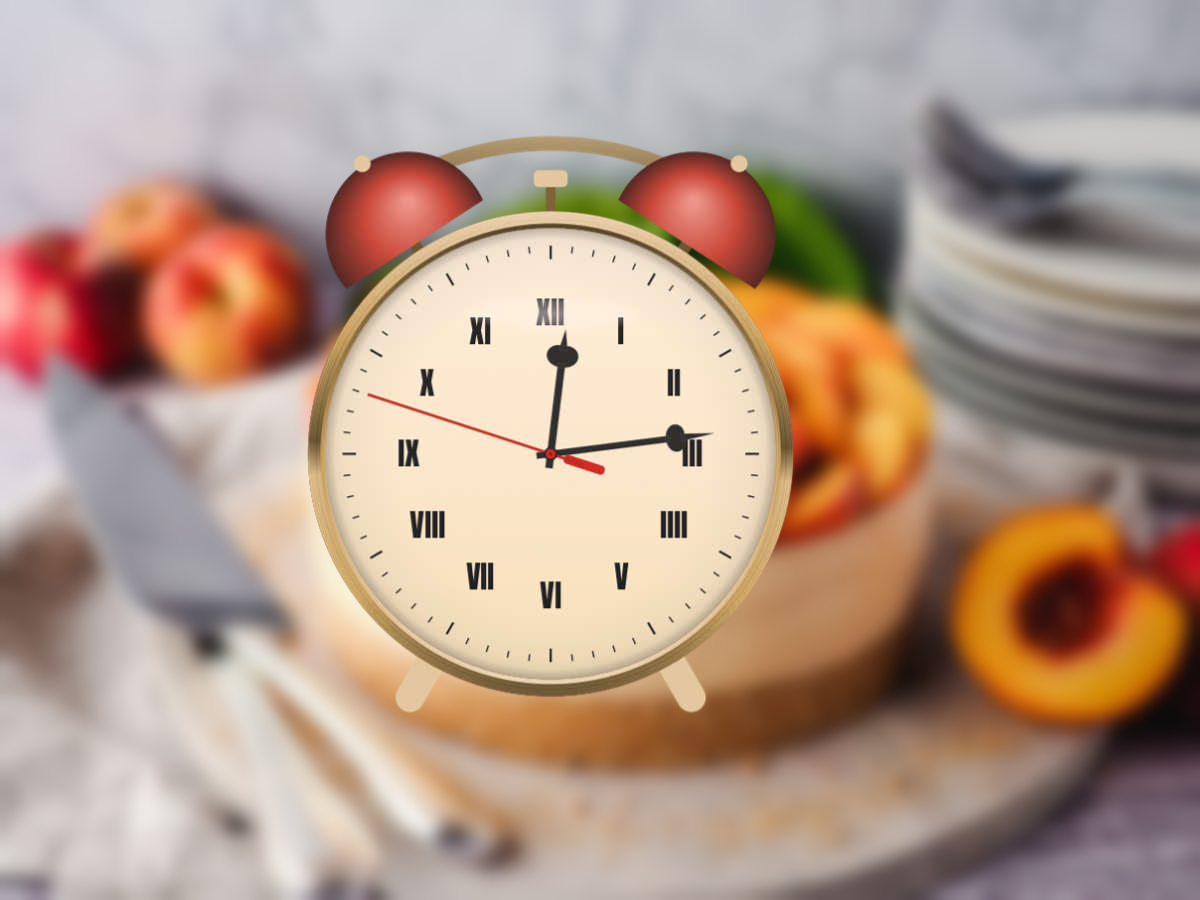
12 h 13 min 48 s
